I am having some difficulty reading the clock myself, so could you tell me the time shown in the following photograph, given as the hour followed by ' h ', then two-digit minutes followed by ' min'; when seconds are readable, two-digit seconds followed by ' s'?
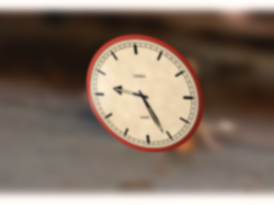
9 h 26 min
